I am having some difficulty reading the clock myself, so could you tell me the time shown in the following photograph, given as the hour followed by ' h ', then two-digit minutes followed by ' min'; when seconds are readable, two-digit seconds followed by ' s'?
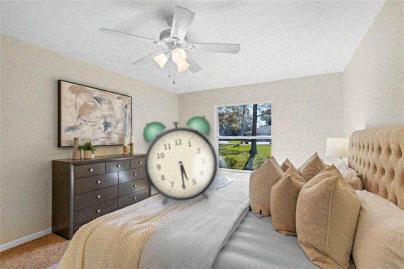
5 h 30 min
